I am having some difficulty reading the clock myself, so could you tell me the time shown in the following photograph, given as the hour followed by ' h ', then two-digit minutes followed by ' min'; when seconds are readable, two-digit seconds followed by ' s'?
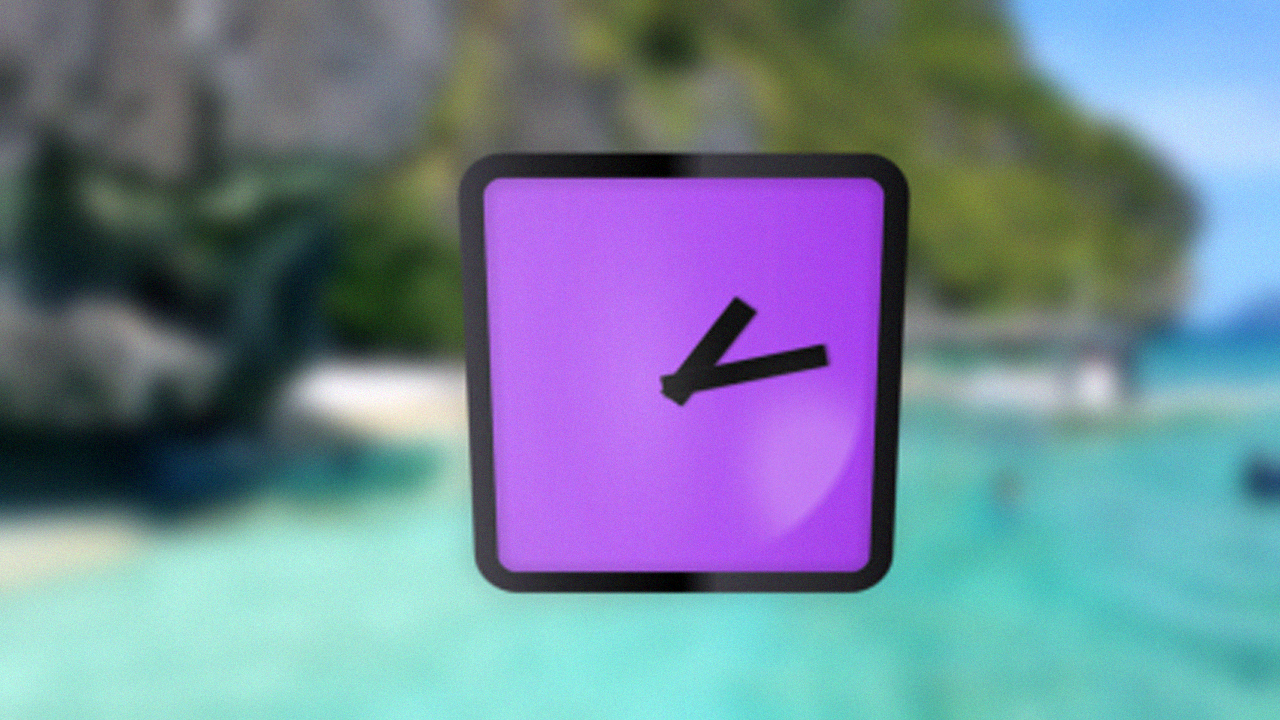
1 h 13 min
